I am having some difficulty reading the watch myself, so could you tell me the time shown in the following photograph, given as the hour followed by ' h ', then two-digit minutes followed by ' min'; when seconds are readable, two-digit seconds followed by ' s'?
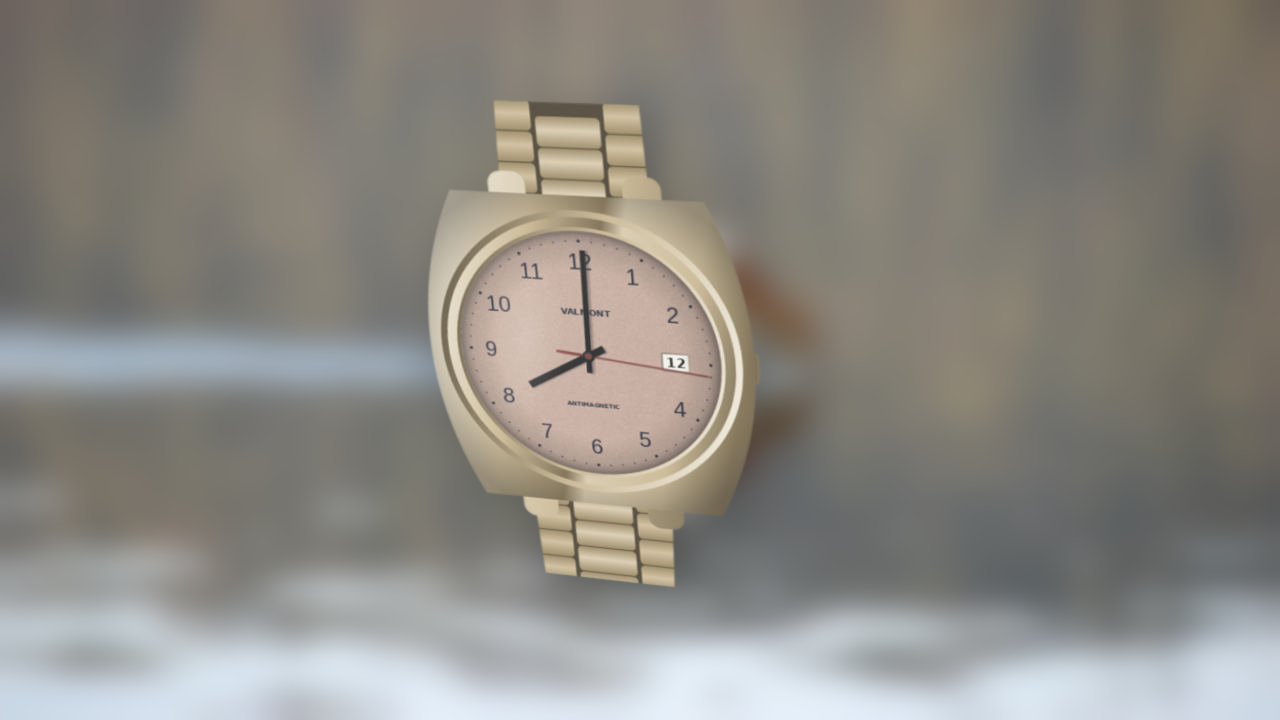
8 h 00 min 16 s
